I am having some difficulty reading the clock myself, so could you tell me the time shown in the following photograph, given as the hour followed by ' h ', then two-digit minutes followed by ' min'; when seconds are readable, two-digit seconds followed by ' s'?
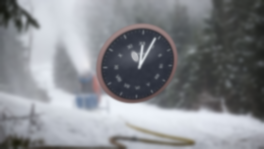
12 h 04 min
